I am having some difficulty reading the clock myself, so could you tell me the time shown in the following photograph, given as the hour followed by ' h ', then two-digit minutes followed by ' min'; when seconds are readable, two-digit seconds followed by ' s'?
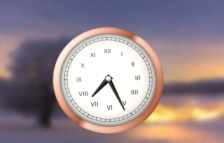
7 h 26 min
